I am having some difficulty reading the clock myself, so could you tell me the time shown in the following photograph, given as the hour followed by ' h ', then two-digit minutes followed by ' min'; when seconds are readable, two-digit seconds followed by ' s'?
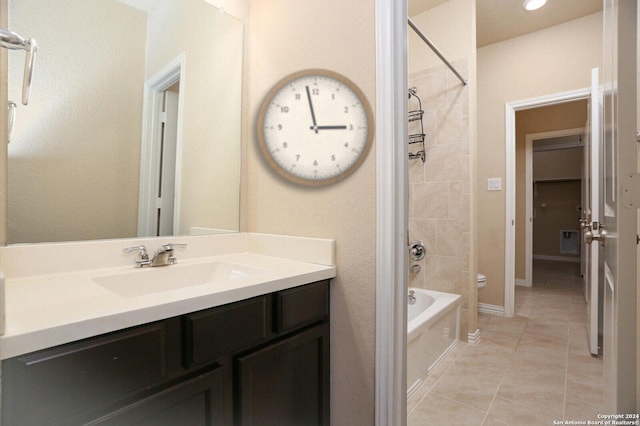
2 h 58 min
